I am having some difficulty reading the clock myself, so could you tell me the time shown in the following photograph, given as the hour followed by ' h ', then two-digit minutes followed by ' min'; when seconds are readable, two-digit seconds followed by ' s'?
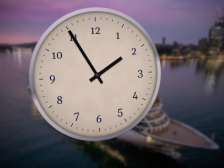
1 h 55 min
